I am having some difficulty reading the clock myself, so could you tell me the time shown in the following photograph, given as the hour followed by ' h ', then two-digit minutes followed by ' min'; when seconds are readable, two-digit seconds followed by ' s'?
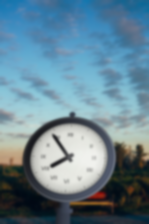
7 h 54 min
